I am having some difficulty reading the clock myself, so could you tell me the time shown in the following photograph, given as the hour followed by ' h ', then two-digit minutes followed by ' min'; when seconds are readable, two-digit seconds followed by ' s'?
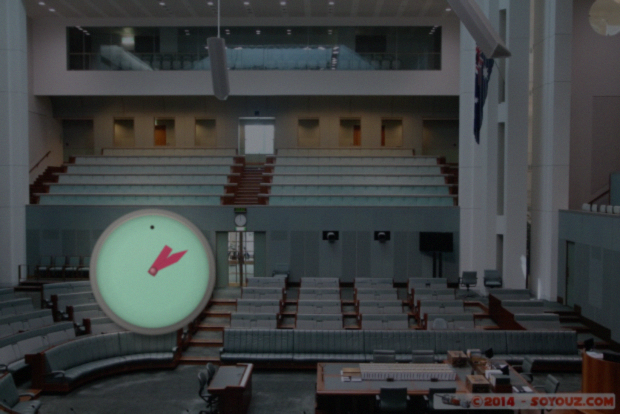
1 h 10 min
